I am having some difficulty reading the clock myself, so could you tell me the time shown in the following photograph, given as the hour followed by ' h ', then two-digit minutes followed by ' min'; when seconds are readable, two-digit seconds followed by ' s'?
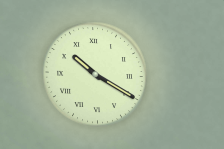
10 h 20 min
